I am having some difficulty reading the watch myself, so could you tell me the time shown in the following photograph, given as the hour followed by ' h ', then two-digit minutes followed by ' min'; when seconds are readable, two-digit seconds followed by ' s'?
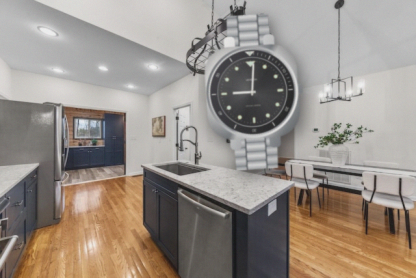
9 h 01 min
